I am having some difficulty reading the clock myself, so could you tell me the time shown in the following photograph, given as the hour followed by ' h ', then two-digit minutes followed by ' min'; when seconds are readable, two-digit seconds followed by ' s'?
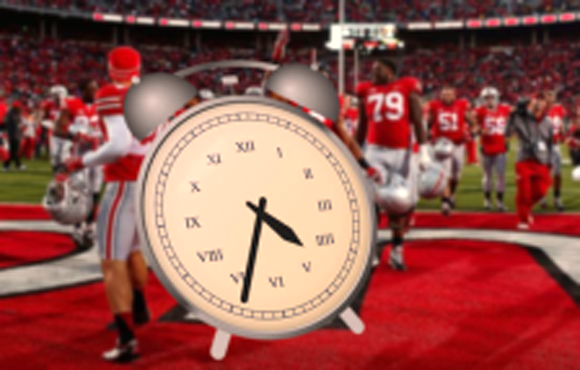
4 h 34 min
